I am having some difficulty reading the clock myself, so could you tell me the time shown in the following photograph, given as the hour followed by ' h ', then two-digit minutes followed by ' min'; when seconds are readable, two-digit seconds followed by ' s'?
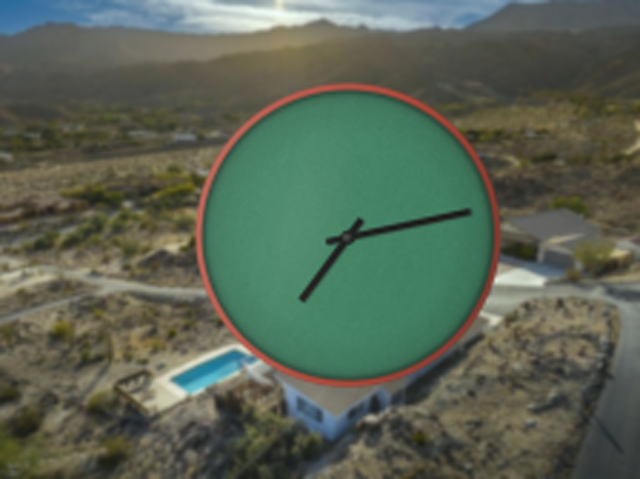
7 h 13 min
